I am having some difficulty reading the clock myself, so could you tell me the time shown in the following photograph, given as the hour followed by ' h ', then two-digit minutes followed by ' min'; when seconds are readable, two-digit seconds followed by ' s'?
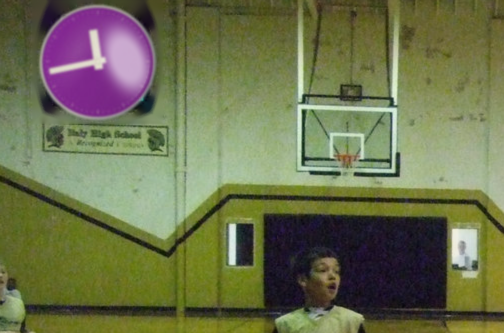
11 h 43 min
